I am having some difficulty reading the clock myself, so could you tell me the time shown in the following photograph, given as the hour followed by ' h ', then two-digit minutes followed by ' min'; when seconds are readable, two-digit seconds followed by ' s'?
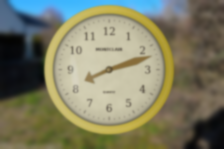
8 h 12 min
